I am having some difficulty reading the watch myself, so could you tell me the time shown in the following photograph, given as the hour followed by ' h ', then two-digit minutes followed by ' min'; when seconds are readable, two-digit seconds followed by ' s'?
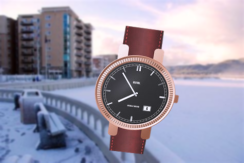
7 h 54 min
